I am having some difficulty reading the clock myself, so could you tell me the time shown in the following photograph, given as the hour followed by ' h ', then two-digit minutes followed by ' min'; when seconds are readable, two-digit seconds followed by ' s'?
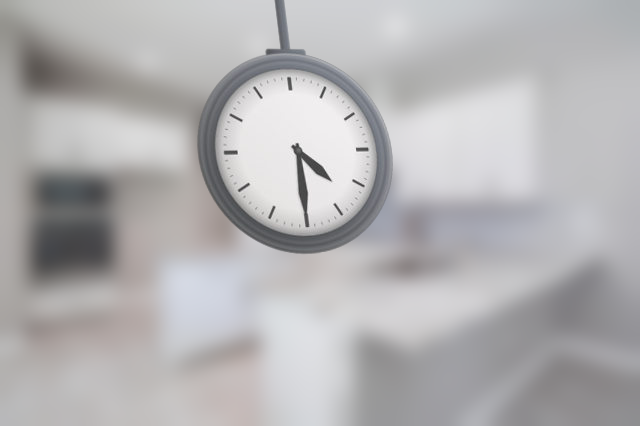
4 h 30 min
